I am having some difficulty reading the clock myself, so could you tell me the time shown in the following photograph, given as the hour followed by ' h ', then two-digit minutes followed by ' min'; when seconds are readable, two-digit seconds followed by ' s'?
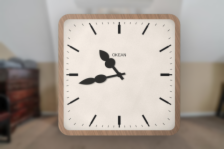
10 h 43 min
